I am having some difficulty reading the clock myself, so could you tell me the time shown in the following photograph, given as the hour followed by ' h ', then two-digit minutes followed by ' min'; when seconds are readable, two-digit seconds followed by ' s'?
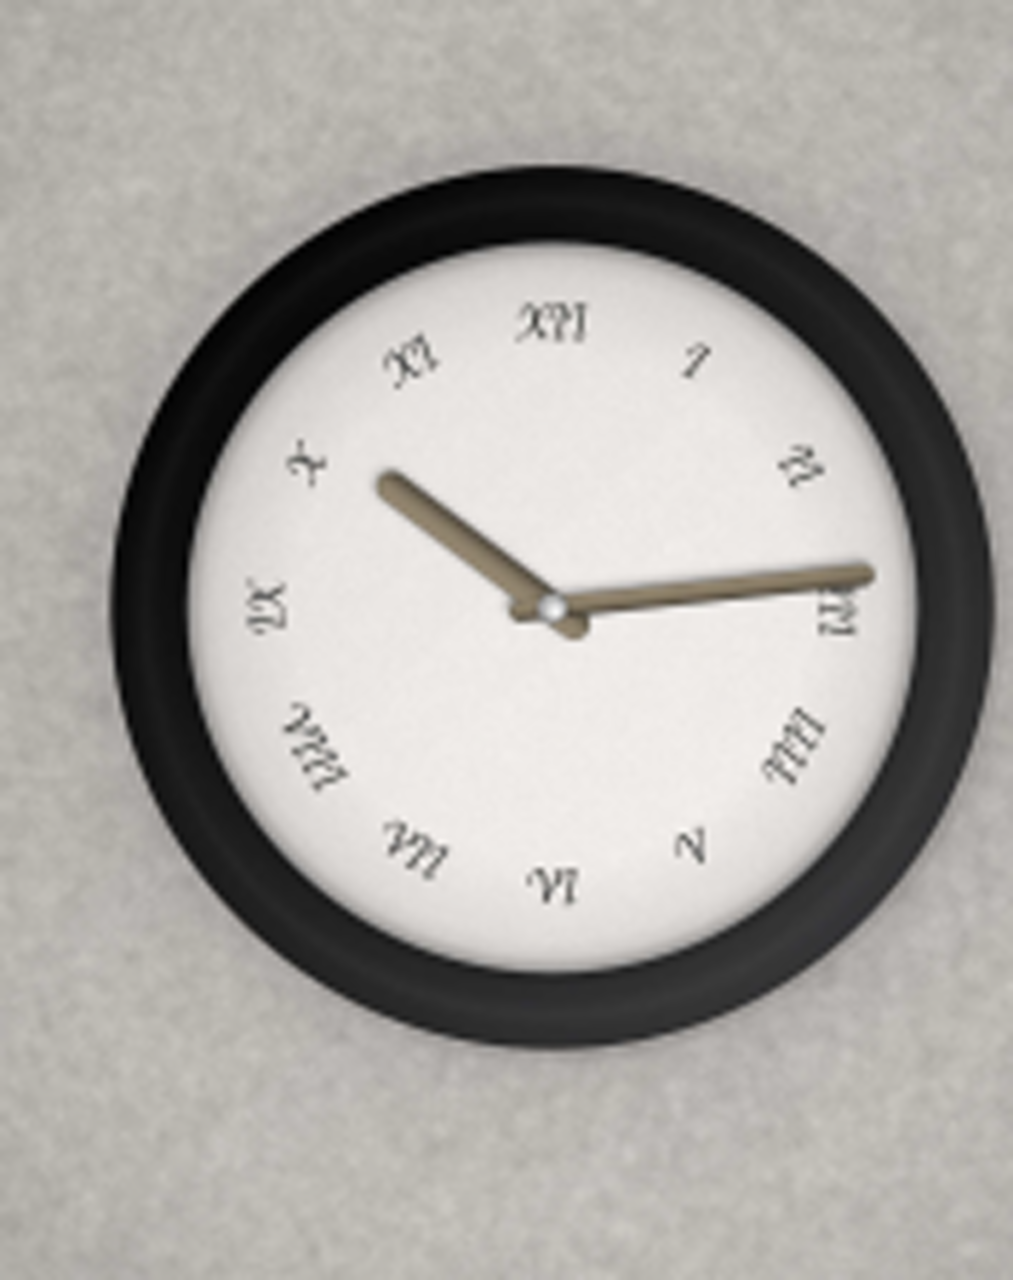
10 h 14 min
